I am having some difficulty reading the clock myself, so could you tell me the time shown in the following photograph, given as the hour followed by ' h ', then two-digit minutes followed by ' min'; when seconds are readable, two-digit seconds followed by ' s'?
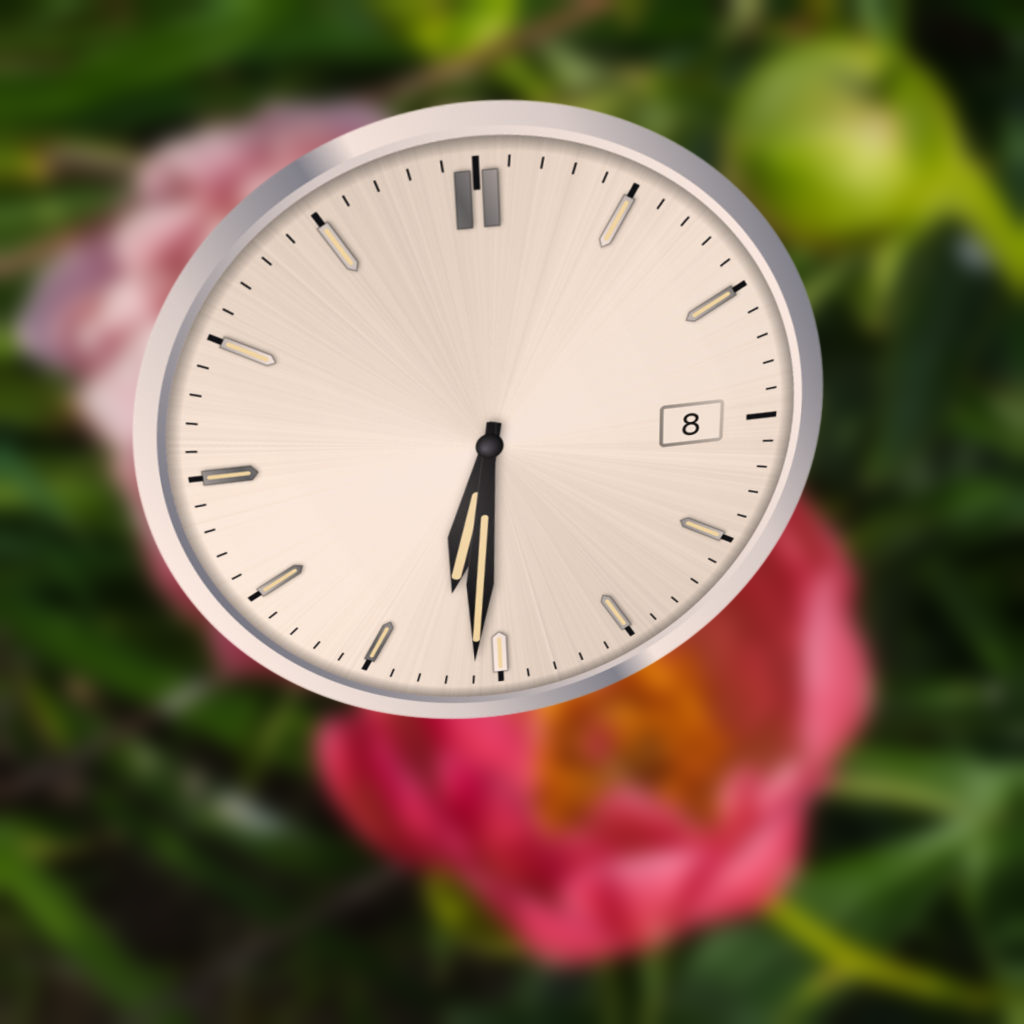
6 h 31 min
